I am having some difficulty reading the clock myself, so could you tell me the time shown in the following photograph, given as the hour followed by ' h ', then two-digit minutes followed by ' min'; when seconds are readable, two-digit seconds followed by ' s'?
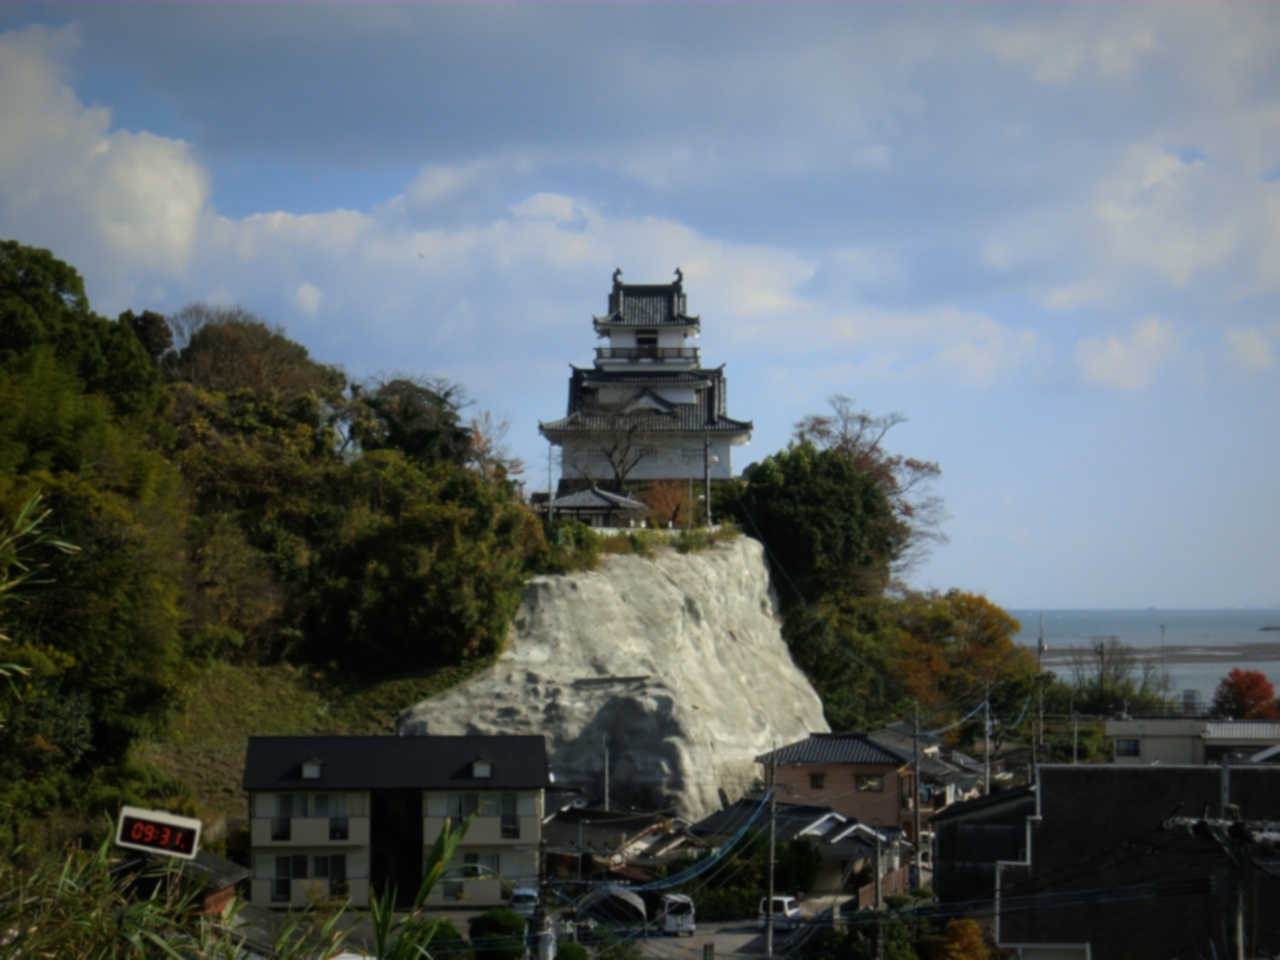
9 h 31 min
